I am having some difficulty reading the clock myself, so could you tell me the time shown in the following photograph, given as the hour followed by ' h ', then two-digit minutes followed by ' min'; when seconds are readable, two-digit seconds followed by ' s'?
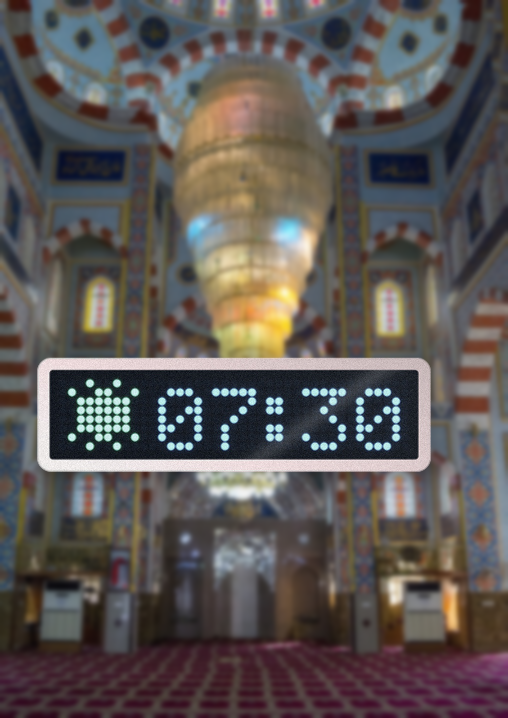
7 h 30 min
